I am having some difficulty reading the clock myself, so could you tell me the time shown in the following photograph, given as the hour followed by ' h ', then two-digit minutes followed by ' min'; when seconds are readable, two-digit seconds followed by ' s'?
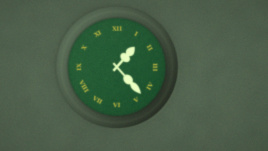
1 h 23 min
